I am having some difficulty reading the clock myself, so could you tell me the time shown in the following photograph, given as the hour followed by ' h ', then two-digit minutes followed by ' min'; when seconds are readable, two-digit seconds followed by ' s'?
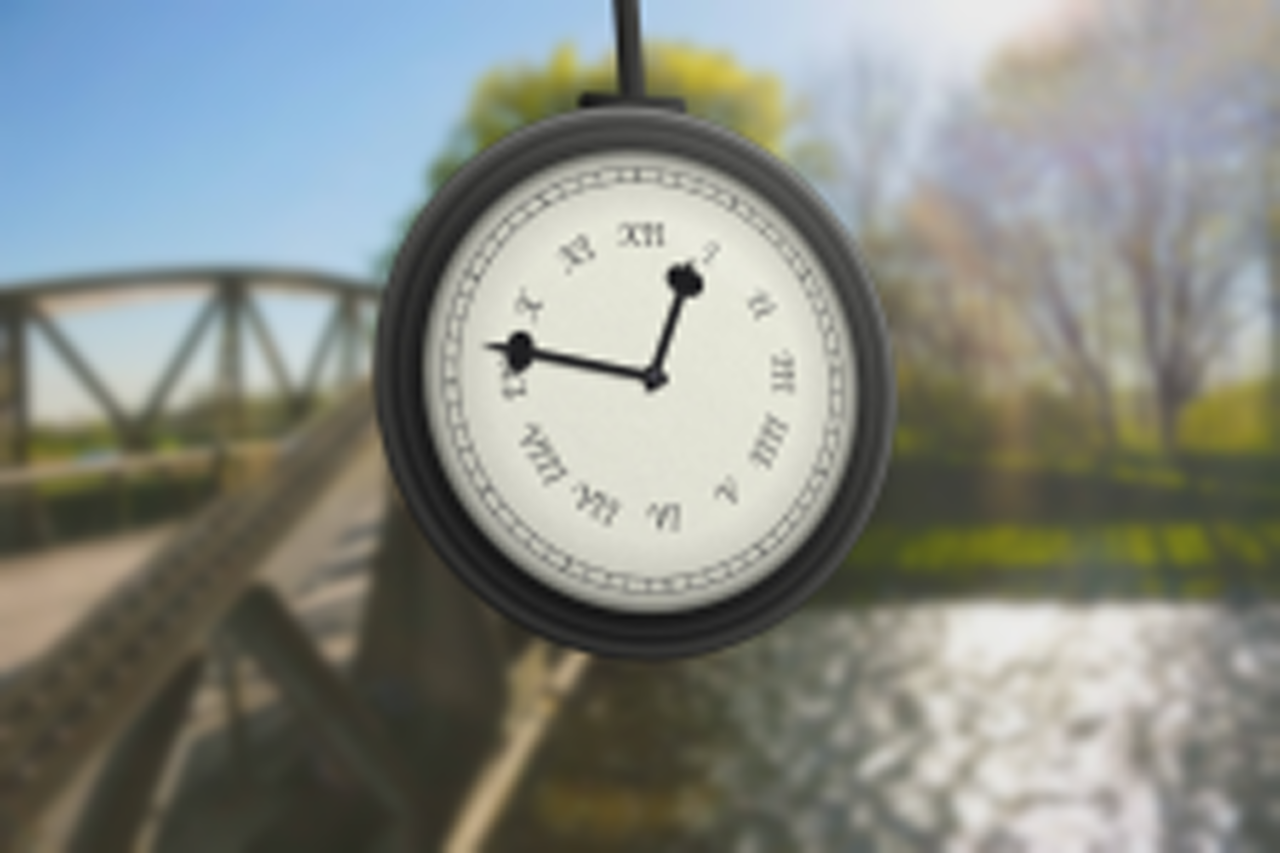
12 h 47 min
